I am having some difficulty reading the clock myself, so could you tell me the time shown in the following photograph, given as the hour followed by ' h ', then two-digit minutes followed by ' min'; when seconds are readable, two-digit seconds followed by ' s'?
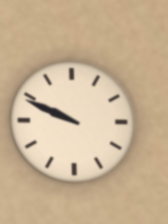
9 h 49 min
